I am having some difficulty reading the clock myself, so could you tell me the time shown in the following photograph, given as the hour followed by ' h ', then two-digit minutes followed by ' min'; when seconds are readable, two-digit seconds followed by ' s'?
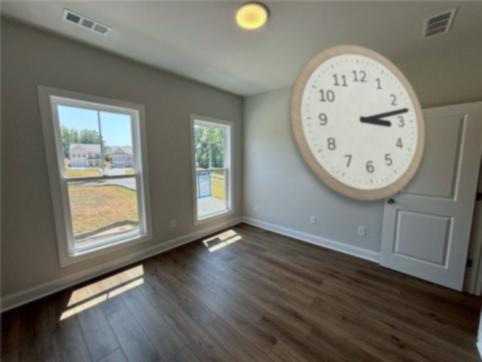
3 h 13 min
